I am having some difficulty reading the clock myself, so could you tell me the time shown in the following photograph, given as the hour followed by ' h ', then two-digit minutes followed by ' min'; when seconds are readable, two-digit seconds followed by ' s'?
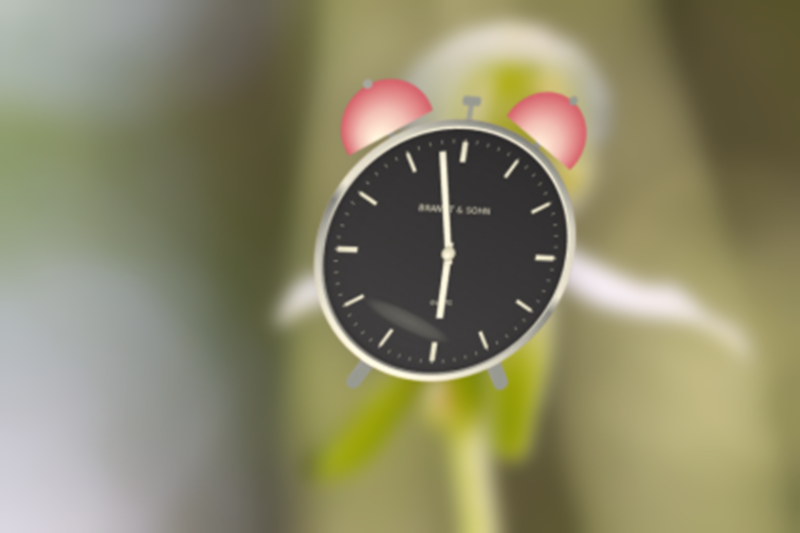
5 h 58 min
